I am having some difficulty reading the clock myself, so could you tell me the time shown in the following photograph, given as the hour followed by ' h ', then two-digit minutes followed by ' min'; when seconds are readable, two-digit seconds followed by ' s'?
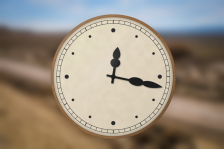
12 h 17 min
